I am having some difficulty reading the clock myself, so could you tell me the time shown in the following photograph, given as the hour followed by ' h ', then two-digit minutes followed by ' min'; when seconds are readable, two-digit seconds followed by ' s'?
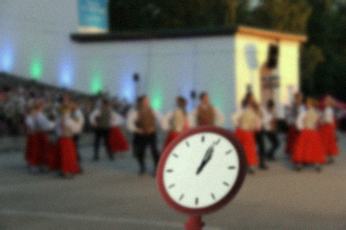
1 h 04 min
